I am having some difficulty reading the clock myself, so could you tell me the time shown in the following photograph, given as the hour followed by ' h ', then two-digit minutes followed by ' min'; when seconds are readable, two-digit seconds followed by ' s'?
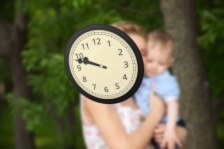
9 h 48 min
